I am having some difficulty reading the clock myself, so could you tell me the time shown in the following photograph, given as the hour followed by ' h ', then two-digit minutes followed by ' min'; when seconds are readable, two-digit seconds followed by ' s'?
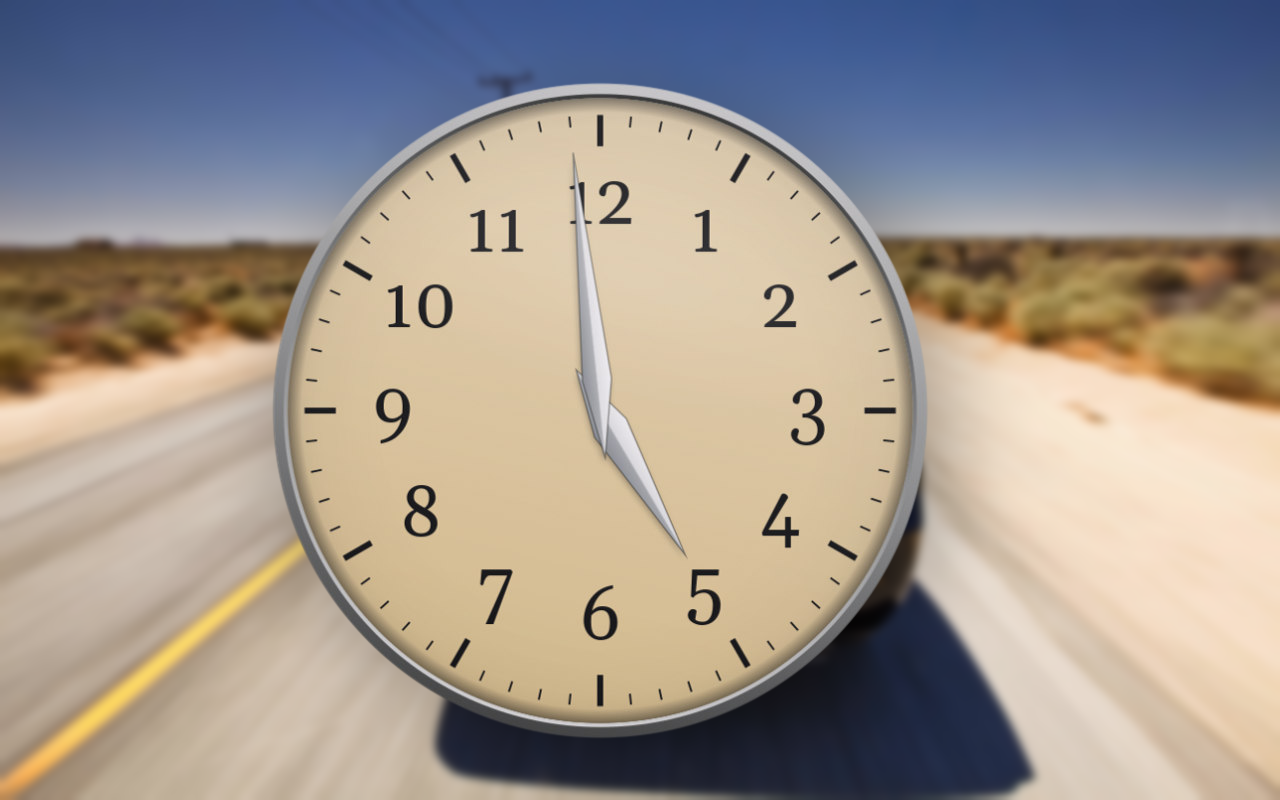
4 h 59 min
